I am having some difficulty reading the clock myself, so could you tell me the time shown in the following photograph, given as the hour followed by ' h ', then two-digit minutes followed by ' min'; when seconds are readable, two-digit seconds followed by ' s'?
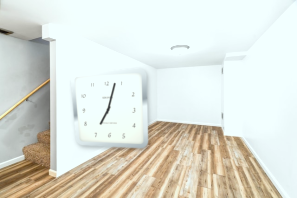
7 h 03 min
